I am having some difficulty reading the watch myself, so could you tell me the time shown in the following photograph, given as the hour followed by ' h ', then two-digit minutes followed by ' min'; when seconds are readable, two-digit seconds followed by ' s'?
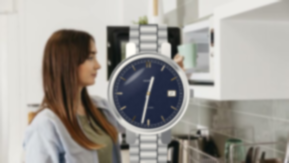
12 h 32 min
